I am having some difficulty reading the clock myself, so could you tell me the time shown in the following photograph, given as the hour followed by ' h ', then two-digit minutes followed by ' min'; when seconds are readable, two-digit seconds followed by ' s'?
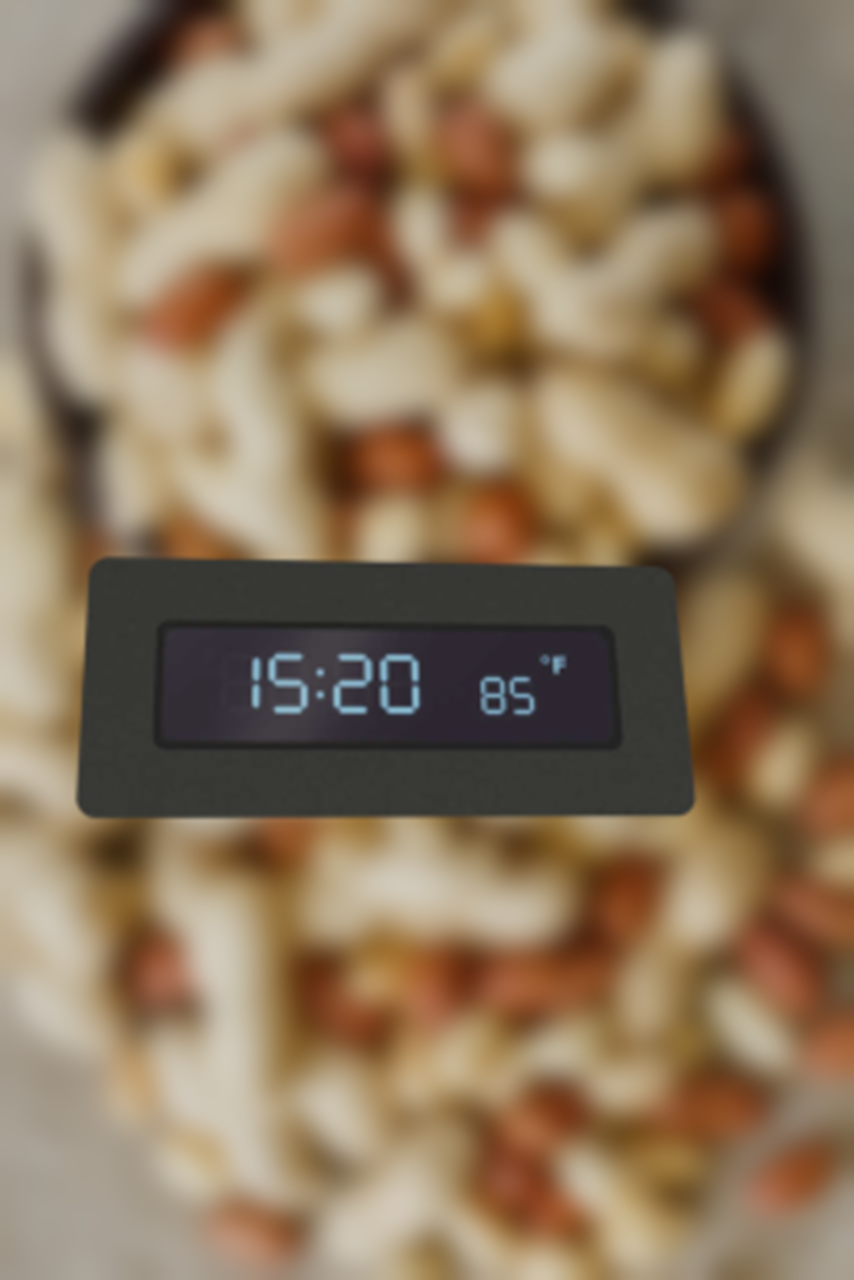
15 h 20 min
